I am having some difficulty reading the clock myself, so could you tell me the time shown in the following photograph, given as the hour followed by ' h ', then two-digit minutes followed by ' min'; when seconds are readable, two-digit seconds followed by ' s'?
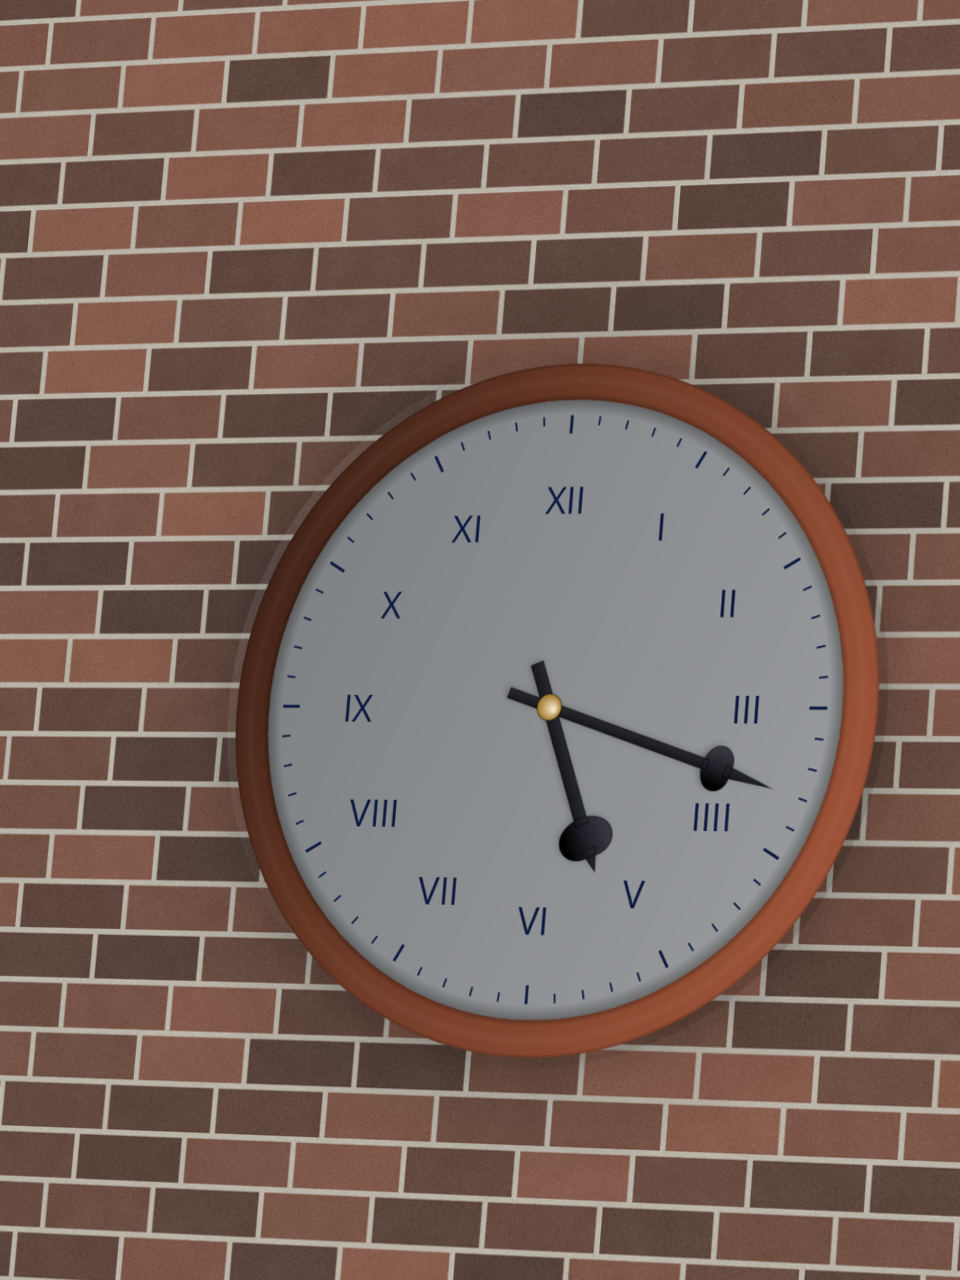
5 h 18 min
